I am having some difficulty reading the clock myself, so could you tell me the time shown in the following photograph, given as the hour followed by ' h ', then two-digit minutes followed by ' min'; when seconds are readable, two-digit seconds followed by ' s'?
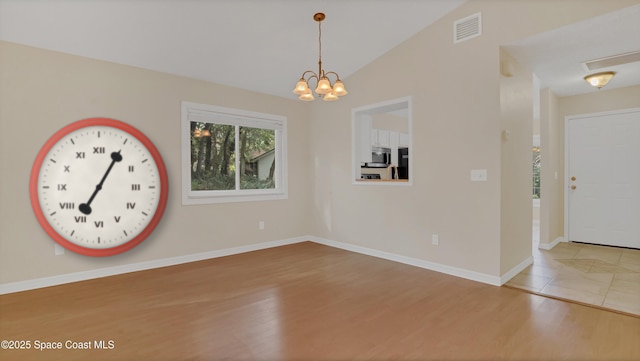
7 h 05 min
